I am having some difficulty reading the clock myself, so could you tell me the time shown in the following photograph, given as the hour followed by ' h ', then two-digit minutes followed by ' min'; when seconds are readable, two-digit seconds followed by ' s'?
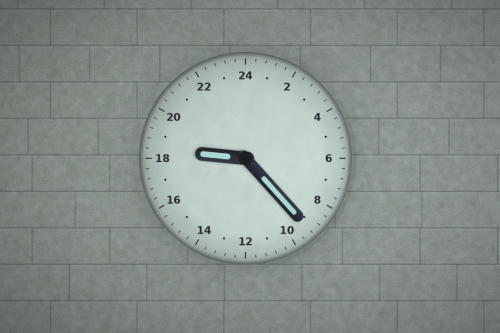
18 h 23 min
